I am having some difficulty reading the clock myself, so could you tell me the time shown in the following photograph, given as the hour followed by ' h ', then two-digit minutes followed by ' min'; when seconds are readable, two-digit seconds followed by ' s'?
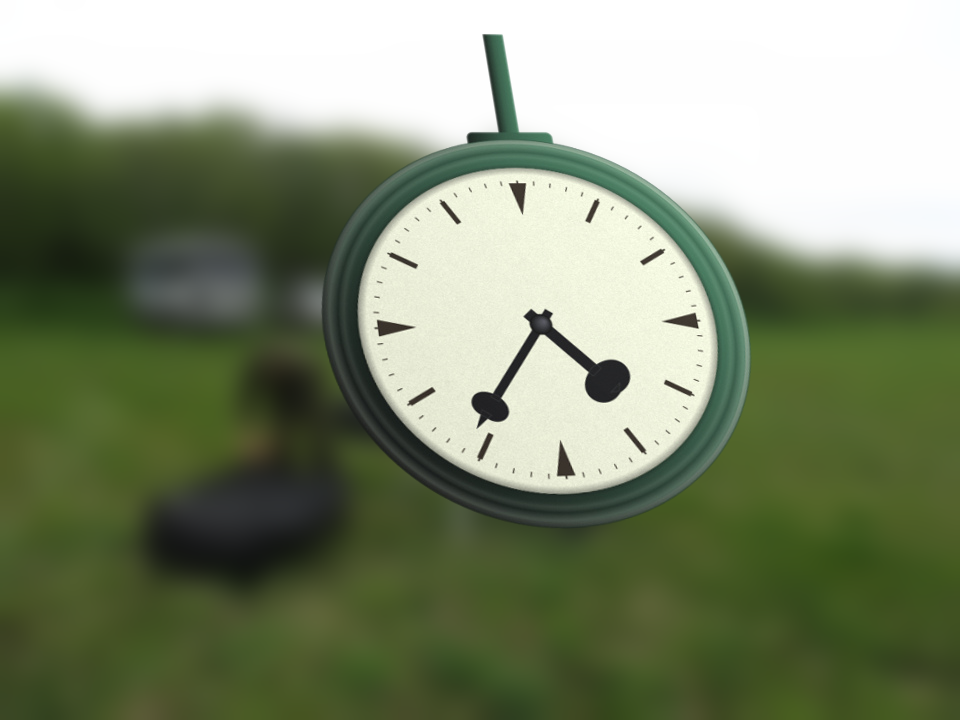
4 h 36 min
